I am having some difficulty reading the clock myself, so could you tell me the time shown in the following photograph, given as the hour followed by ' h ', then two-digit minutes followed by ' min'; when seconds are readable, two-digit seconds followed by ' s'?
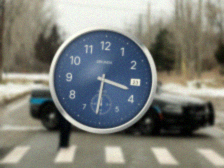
3 h 31 min
